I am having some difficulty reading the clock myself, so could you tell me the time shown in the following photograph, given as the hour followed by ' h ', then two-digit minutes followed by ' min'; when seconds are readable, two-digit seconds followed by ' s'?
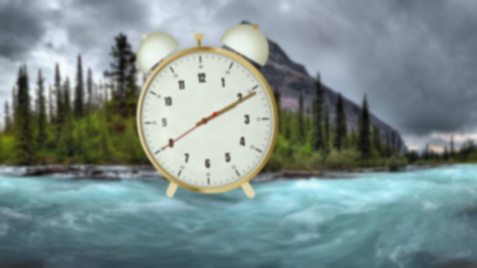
2 h 10 min 40 s
